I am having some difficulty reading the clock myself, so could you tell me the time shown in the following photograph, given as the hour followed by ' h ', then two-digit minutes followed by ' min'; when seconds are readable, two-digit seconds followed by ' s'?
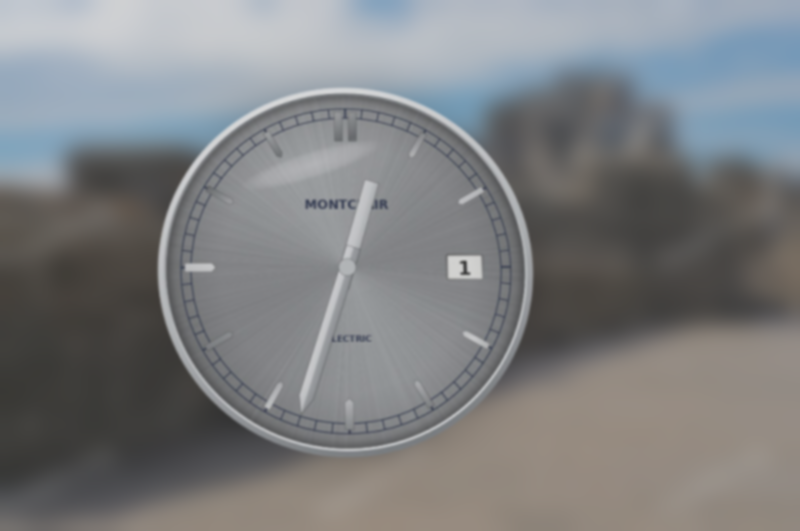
12 h 33 min
